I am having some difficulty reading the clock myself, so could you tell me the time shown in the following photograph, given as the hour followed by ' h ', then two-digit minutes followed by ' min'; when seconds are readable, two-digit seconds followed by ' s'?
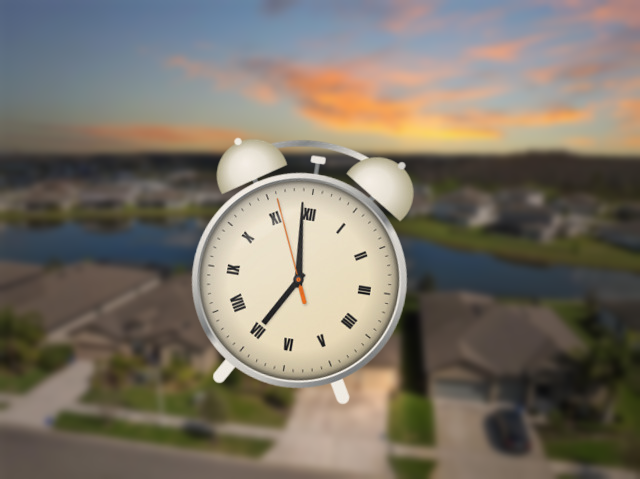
6 h 58 min 56 s
